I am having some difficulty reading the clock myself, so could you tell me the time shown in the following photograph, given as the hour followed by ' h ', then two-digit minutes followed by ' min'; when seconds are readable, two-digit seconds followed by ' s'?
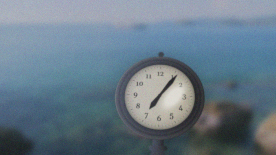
7 h 06 min
